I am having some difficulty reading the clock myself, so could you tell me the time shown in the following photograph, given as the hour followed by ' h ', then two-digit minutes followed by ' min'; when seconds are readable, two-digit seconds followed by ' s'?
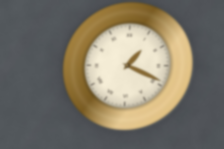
1 h 19 min
